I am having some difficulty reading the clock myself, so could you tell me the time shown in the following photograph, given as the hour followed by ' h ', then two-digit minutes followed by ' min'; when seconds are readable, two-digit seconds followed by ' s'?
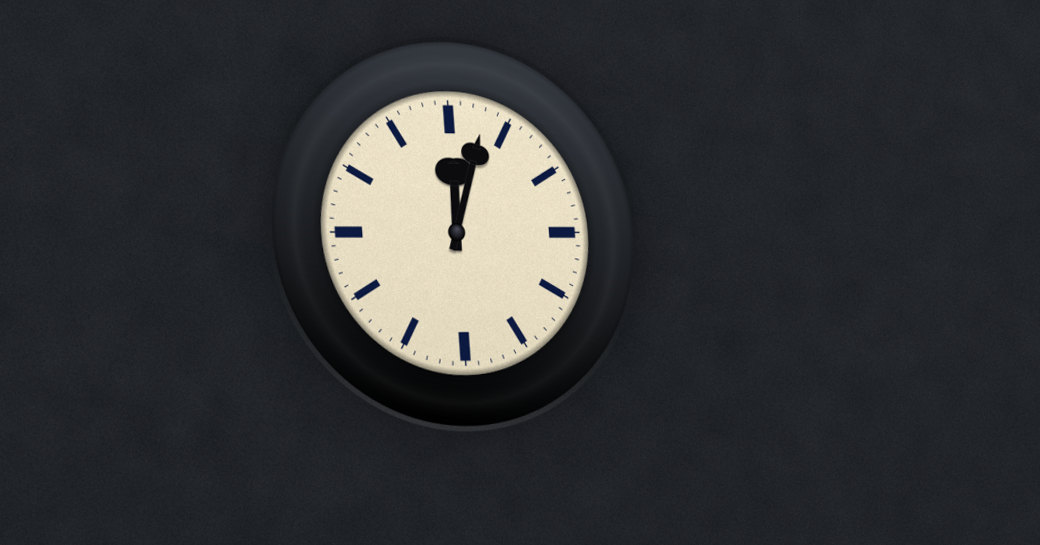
12 h 03 min
